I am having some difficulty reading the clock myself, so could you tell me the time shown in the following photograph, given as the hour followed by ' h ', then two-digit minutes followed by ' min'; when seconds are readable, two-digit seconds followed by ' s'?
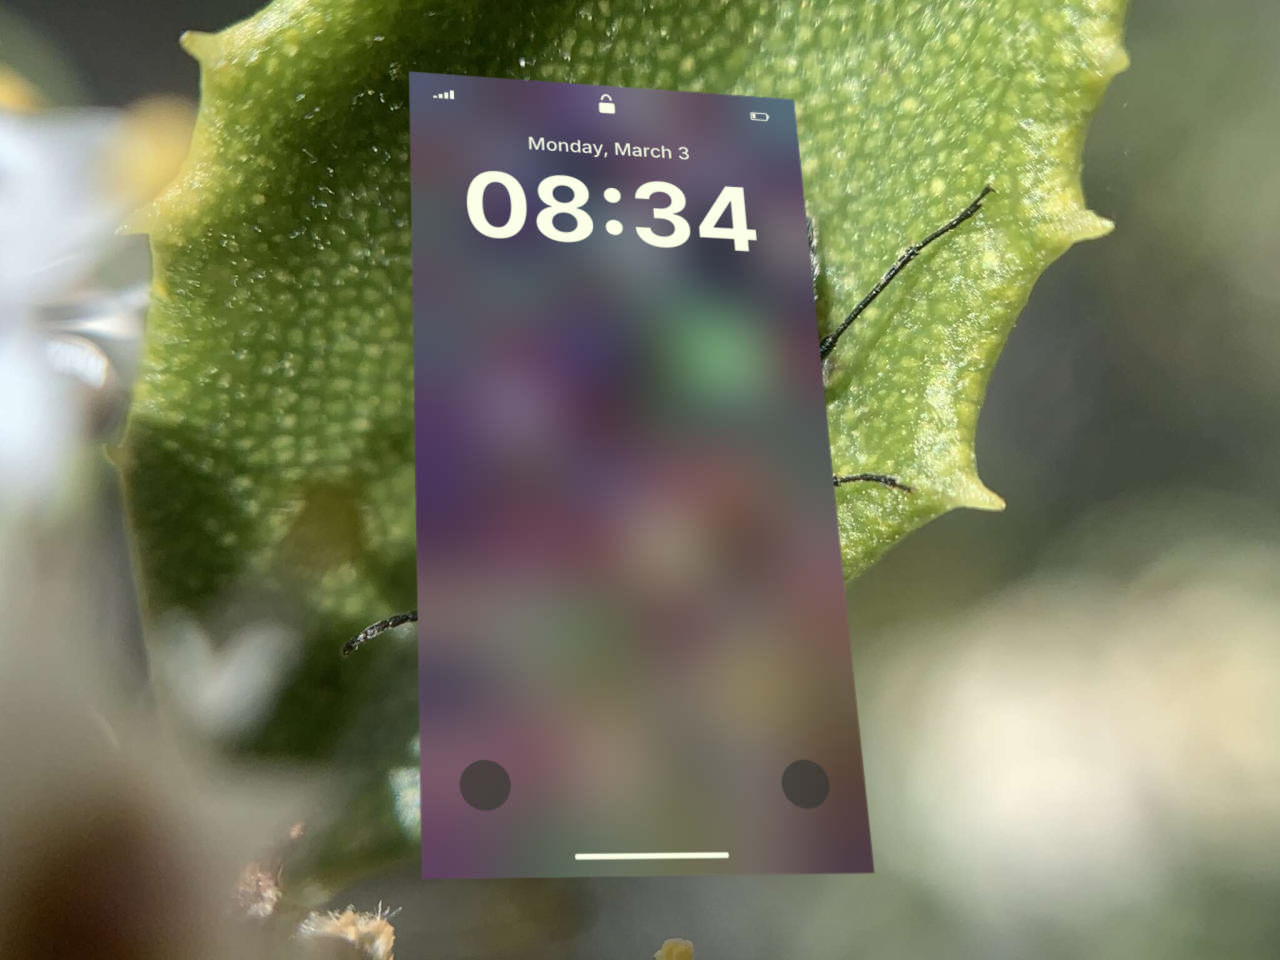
8 h 34 min
